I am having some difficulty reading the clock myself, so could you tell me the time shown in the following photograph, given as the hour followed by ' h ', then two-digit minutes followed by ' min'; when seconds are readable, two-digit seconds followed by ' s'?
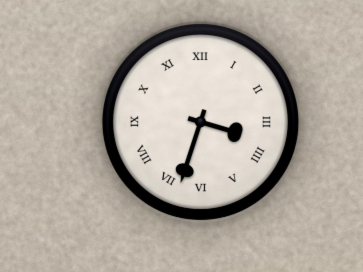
3 h 33 min
